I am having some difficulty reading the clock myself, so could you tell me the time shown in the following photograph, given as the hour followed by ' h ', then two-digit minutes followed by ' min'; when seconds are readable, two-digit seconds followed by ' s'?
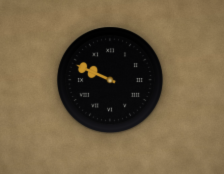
9 h 49 min
